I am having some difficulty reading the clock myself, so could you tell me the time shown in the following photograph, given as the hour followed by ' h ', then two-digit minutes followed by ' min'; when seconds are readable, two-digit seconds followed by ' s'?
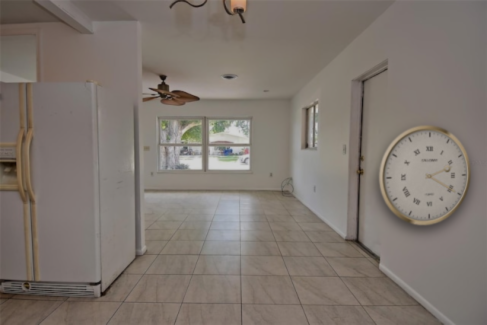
2 h 20 min
